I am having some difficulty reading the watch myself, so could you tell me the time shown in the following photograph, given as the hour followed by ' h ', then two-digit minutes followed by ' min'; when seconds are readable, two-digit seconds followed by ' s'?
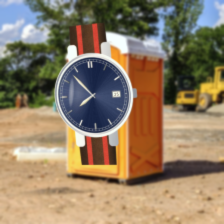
7 h 53 min
